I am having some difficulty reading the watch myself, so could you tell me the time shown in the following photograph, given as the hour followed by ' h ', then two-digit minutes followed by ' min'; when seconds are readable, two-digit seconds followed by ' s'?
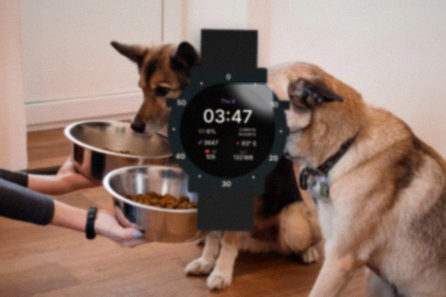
3 h 47 min
